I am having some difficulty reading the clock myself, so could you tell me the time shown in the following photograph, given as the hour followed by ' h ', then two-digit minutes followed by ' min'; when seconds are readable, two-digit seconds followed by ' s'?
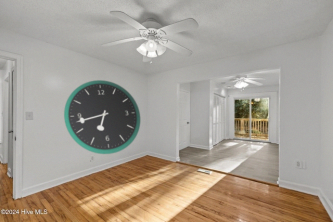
6 h 43 min
